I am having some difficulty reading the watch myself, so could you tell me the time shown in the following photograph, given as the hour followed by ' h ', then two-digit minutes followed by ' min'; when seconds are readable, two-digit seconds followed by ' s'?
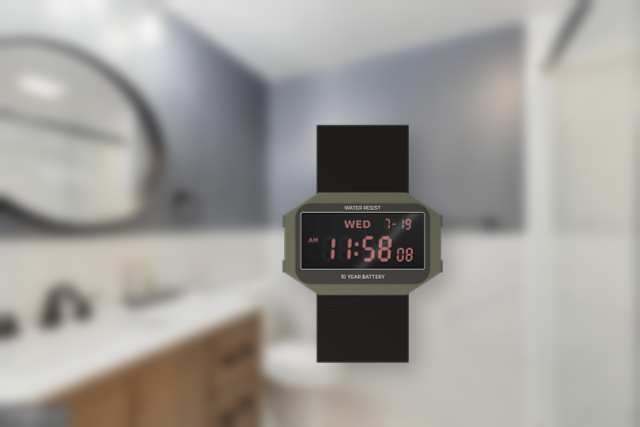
11 h 58 min 08 s
